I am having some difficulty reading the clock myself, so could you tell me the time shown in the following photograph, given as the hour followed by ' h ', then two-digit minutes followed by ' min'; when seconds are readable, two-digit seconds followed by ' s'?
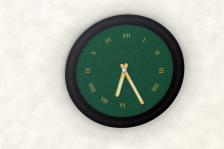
6 h 25 min
